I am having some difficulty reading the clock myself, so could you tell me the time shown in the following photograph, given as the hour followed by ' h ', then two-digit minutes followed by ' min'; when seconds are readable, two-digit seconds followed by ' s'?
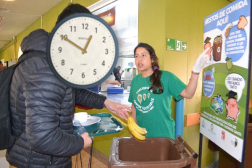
12 h 50 min
